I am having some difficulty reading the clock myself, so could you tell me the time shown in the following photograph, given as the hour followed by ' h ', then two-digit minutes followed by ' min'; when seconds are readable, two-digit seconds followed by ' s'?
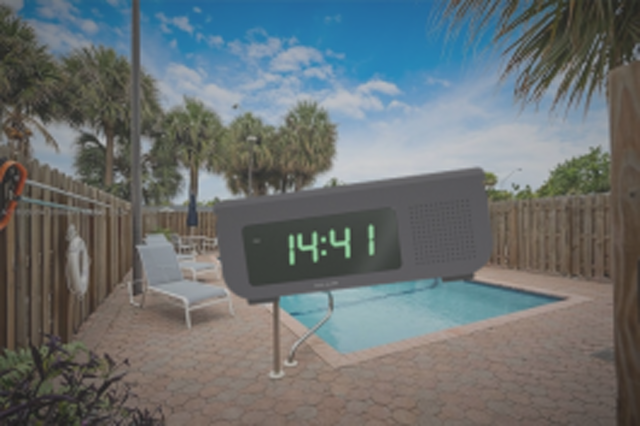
14 h 41 min
